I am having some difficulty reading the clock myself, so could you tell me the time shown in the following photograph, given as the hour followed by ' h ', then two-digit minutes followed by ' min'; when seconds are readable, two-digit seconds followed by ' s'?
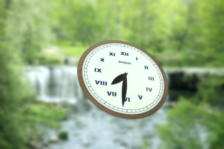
7 h 31 min
